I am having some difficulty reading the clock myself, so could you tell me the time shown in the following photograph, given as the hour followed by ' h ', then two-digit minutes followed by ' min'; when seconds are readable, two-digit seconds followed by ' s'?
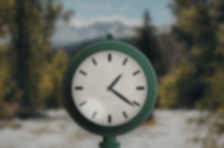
1 h 21 min
